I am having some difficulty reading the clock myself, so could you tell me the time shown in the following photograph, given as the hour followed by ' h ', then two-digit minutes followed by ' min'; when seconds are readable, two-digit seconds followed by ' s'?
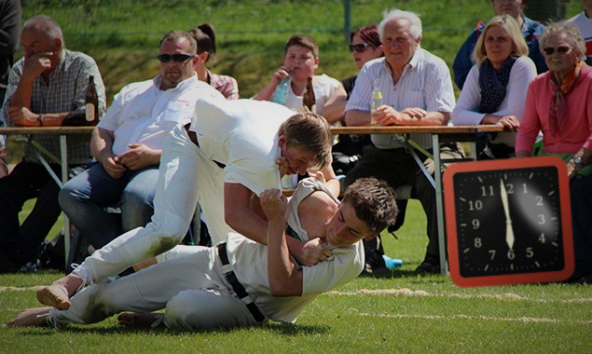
5 h 59 min
